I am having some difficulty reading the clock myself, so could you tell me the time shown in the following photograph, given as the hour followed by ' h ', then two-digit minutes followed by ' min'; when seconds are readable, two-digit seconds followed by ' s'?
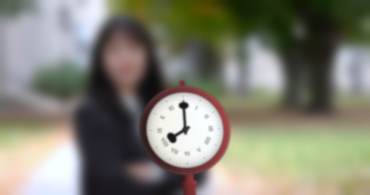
8 h 00 min
